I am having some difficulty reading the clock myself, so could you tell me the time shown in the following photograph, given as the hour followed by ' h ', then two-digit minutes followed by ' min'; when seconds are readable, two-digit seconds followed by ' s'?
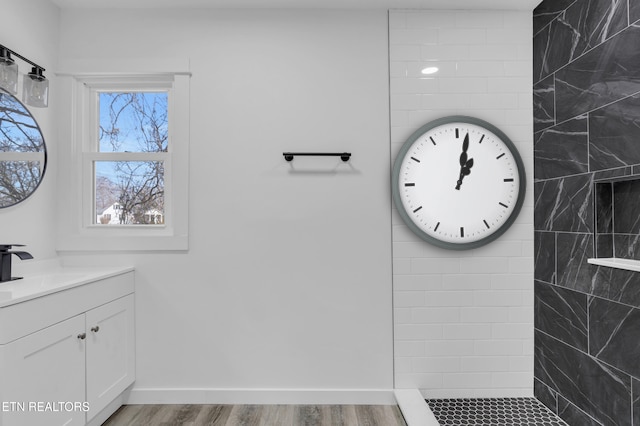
1 h 02 min
